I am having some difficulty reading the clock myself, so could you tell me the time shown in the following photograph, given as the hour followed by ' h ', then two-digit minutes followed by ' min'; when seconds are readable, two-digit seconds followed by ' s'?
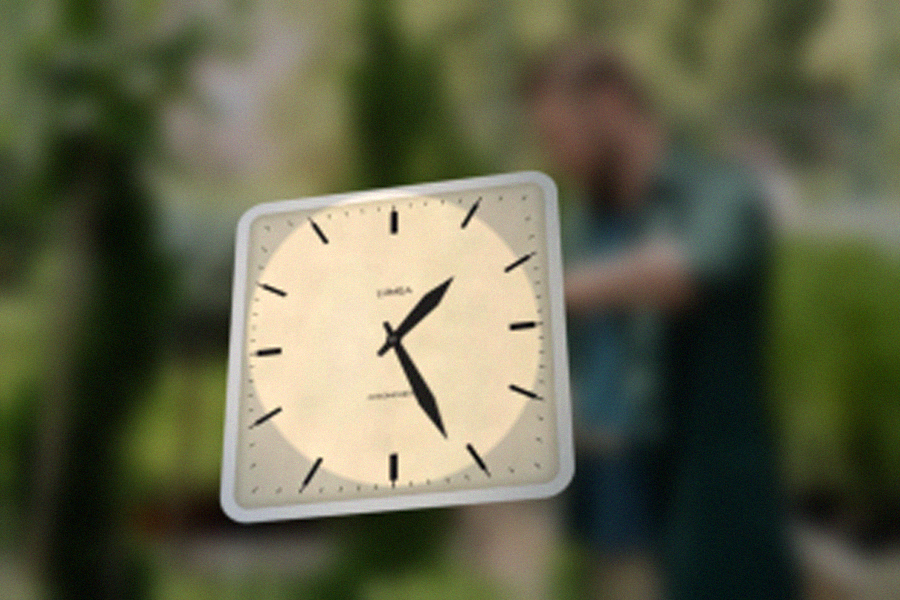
1 h 26 min
